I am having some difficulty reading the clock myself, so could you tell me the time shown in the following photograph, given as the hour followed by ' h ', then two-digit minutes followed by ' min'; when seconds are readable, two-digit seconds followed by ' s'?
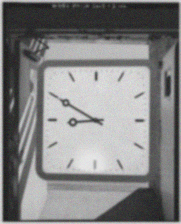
8 h 50 min
